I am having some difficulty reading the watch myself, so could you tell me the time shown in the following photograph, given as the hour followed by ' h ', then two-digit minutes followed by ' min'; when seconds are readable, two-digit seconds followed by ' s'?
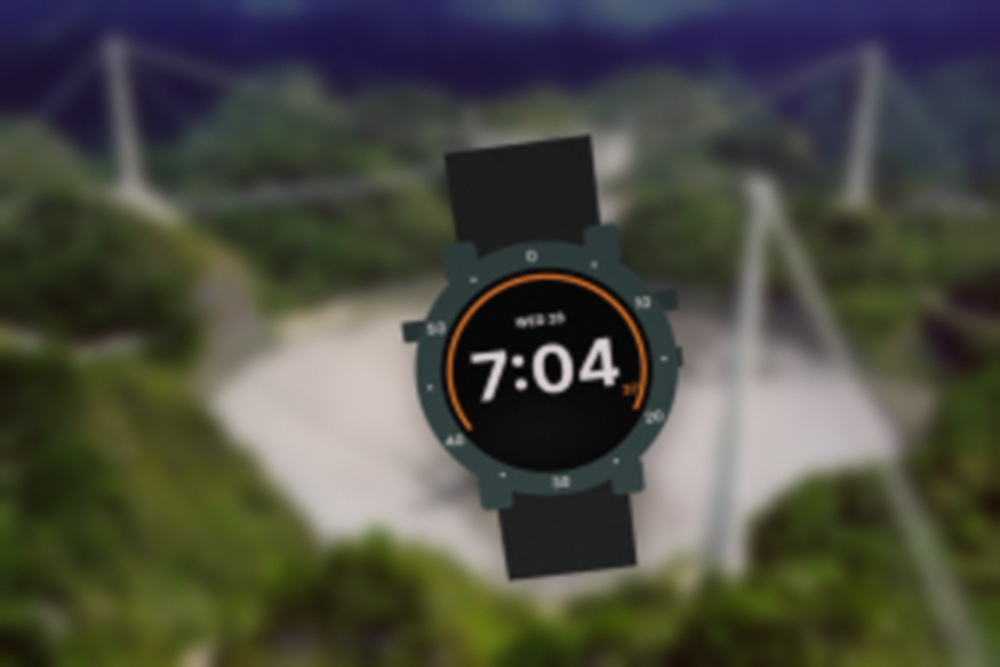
7 h 04 min
